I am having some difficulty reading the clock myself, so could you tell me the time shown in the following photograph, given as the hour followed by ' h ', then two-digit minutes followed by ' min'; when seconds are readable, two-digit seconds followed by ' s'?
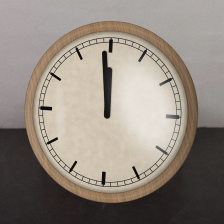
11 h 59 min
